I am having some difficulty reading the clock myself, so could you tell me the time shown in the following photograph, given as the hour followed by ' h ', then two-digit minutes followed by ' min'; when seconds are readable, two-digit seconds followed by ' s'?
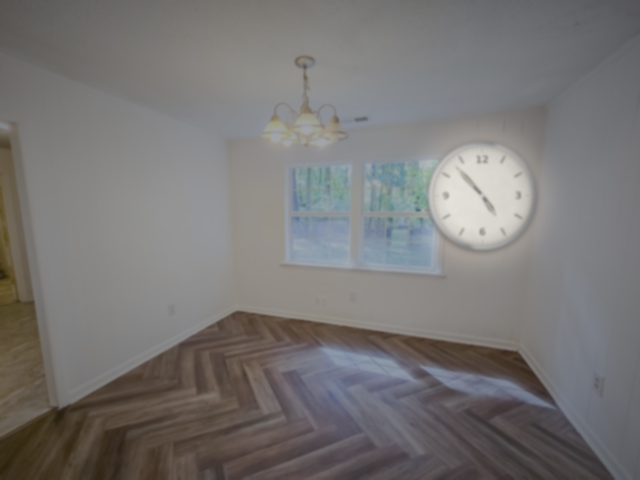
4 h 53 min
